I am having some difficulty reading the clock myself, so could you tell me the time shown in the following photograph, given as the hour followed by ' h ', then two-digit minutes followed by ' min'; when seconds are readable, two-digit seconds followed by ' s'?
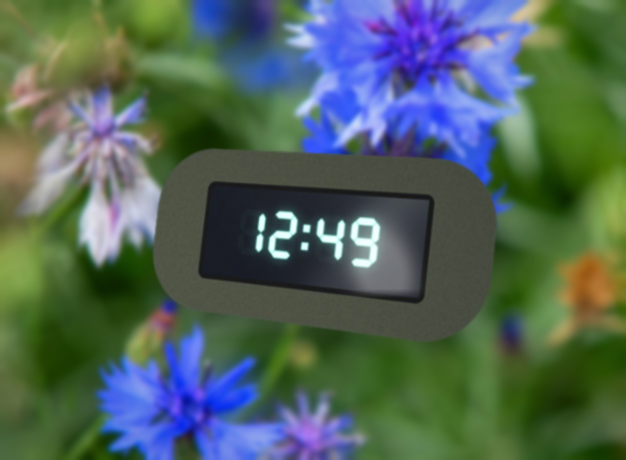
12 h 49 min
